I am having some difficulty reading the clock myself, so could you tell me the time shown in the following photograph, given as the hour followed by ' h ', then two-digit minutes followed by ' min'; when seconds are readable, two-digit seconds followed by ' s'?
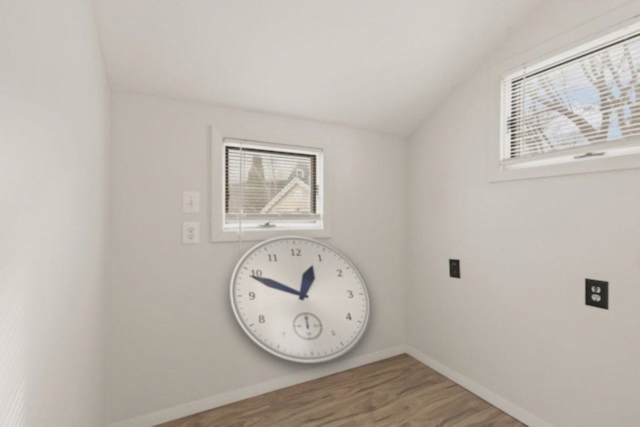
12 h 49 min
